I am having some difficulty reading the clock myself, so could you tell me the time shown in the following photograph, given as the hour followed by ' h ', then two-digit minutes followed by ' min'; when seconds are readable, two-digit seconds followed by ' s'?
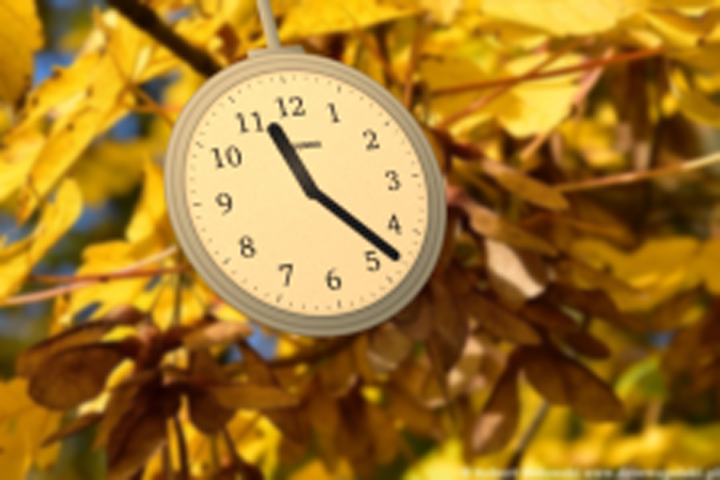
11 h 23 min
